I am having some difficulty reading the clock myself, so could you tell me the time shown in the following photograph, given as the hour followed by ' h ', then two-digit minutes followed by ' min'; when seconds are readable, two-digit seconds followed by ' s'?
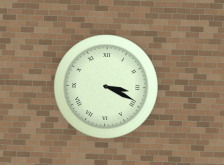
3 h 19 min
